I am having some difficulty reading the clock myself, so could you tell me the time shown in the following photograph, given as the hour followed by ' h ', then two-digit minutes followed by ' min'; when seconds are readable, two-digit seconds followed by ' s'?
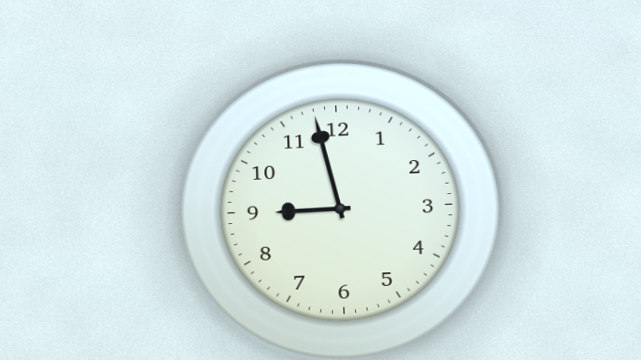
8 h 58 min
